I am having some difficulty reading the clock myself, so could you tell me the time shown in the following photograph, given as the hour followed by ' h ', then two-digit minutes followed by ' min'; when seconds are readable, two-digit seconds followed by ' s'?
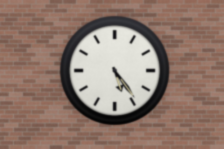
5 h 24 min
